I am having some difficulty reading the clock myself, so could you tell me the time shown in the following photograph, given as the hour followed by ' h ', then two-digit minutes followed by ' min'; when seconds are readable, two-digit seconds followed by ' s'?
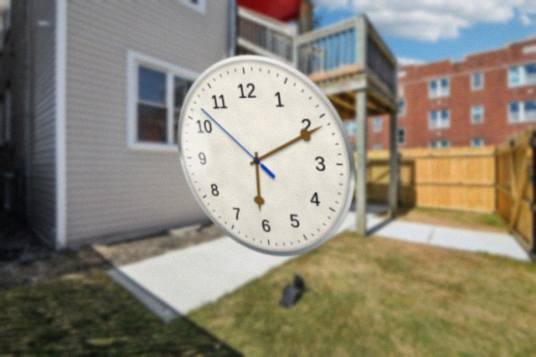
6 h 10 min 52 s
